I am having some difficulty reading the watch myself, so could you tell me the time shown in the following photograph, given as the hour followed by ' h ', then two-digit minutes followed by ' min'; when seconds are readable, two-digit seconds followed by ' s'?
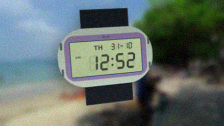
12 h 52 min
